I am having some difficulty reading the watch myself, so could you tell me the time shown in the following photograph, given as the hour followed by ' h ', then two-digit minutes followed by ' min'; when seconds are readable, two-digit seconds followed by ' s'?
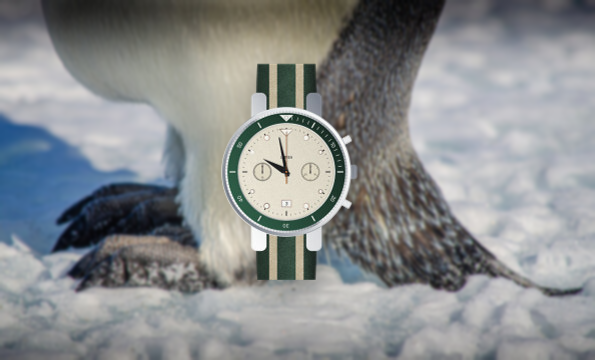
9 h 58 min
